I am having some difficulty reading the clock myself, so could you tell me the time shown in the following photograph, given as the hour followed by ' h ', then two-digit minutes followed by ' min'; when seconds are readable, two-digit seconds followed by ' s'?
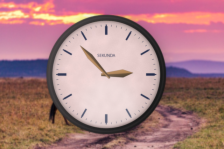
2 h 53 min
